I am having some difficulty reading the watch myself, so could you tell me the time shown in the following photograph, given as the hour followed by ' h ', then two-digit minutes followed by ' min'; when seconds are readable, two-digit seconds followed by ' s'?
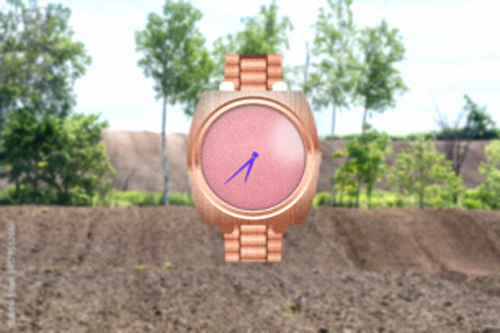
6 h 38 min
